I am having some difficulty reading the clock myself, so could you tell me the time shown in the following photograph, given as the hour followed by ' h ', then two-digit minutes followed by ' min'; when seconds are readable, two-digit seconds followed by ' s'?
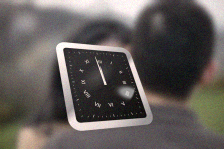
11 h 59 min
